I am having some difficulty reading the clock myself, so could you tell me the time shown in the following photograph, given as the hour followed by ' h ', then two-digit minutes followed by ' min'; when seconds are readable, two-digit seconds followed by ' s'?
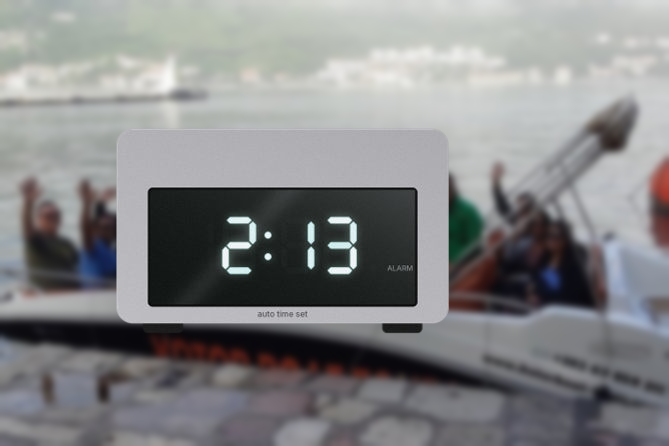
2 h 13 min
